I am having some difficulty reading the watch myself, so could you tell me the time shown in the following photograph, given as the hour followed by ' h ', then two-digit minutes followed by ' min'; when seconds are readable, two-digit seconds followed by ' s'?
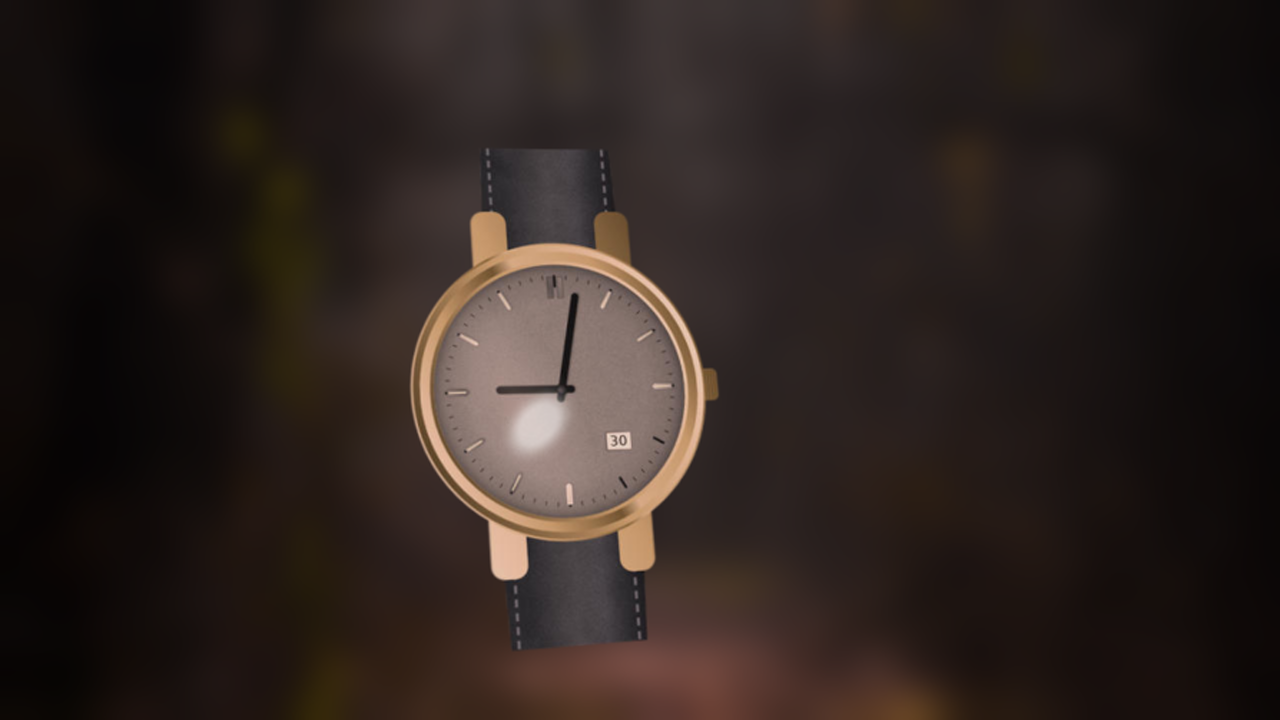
9 h 02 min
